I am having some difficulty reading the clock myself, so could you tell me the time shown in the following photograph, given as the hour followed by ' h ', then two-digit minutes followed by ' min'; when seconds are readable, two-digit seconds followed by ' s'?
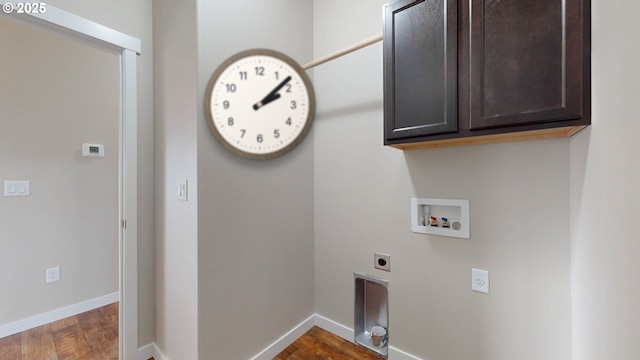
2 h 08 min
